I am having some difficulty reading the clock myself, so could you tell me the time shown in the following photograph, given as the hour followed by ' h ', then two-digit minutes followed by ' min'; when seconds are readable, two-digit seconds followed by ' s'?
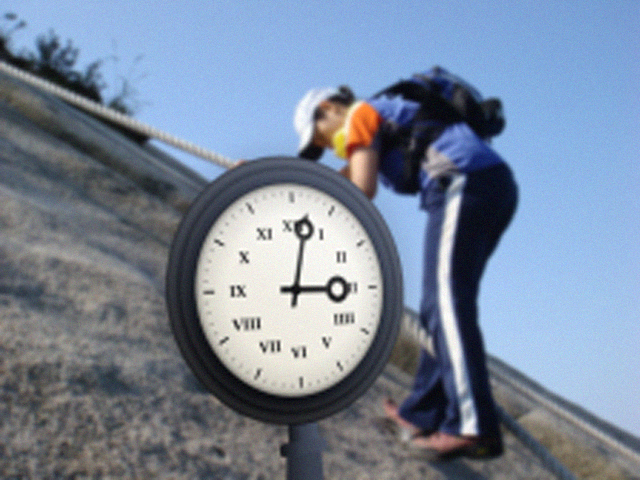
3 h 02 min
